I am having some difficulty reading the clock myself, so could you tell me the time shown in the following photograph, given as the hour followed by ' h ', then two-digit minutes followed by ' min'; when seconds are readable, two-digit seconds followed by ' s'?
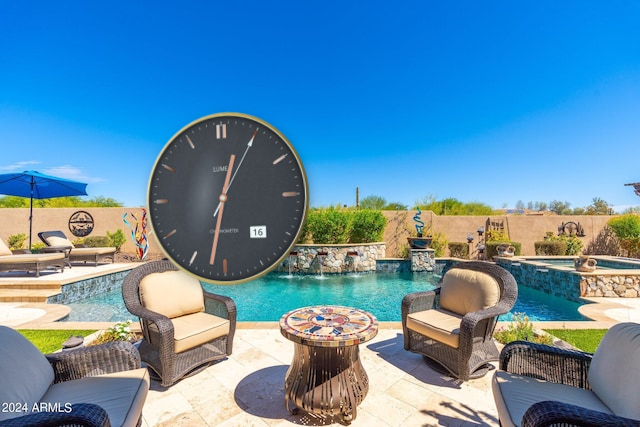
12 h 32 min 05 s
